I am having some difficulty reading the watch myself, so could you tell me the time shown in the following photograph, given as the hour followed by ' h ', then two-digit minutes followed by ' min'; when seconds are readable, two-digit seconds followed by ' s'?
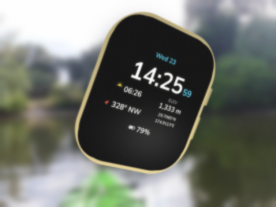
14 h 25 min
